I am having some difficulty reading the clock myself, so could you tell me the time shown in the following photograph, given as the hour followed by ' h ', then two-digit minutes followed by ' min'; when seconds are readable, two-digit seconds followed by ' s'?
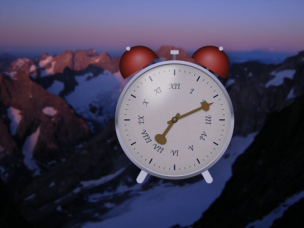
7 h 11 min
